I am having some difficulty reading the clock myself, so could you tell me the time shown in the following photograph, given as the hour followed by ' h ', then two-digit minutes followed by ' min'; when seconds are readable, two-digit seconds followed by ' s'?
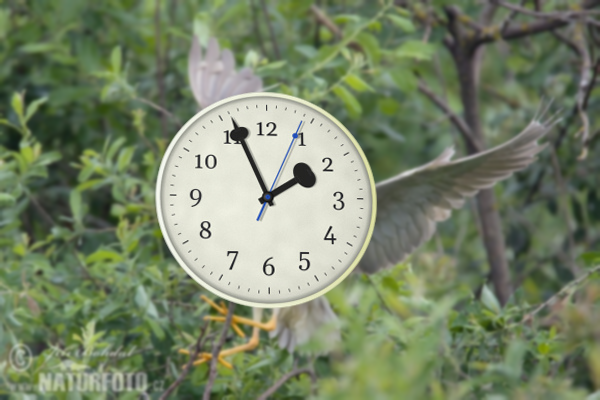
1 h 56 min 04 s
